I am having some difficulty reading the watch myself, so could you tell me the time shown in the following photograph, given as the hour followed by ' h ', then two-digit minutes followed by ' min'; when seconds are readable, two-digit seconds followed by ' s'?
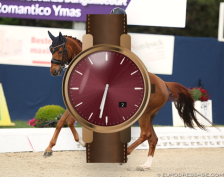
6 h 32 min
